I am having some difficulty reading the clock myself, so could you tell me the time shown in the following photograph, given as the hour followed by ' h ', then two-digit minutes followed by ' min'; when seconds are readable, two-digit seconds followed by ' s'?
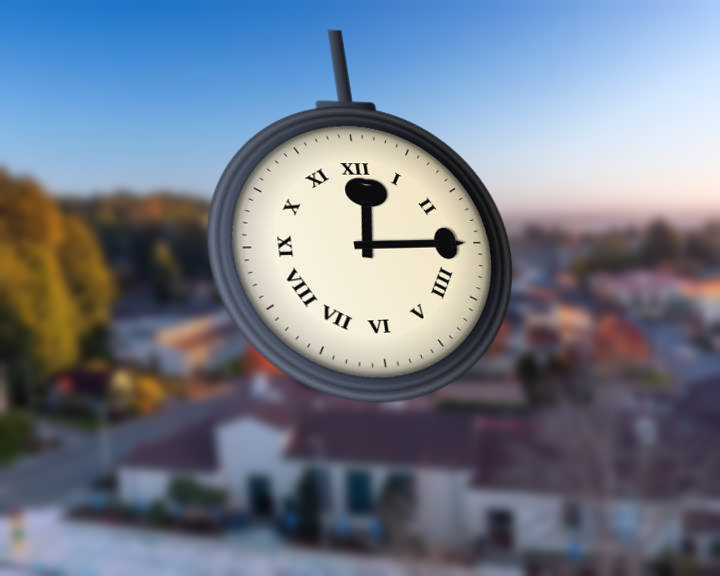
12 h 15 min
